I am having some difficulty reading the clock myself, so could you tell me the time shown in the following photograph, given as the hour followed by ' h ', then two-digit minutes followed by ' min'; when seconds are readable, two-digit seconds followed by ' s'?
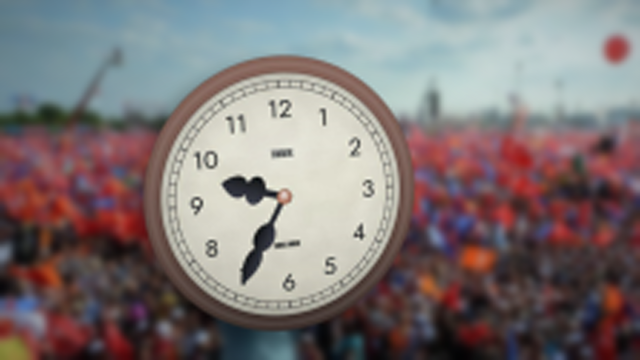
9 h 35 min
